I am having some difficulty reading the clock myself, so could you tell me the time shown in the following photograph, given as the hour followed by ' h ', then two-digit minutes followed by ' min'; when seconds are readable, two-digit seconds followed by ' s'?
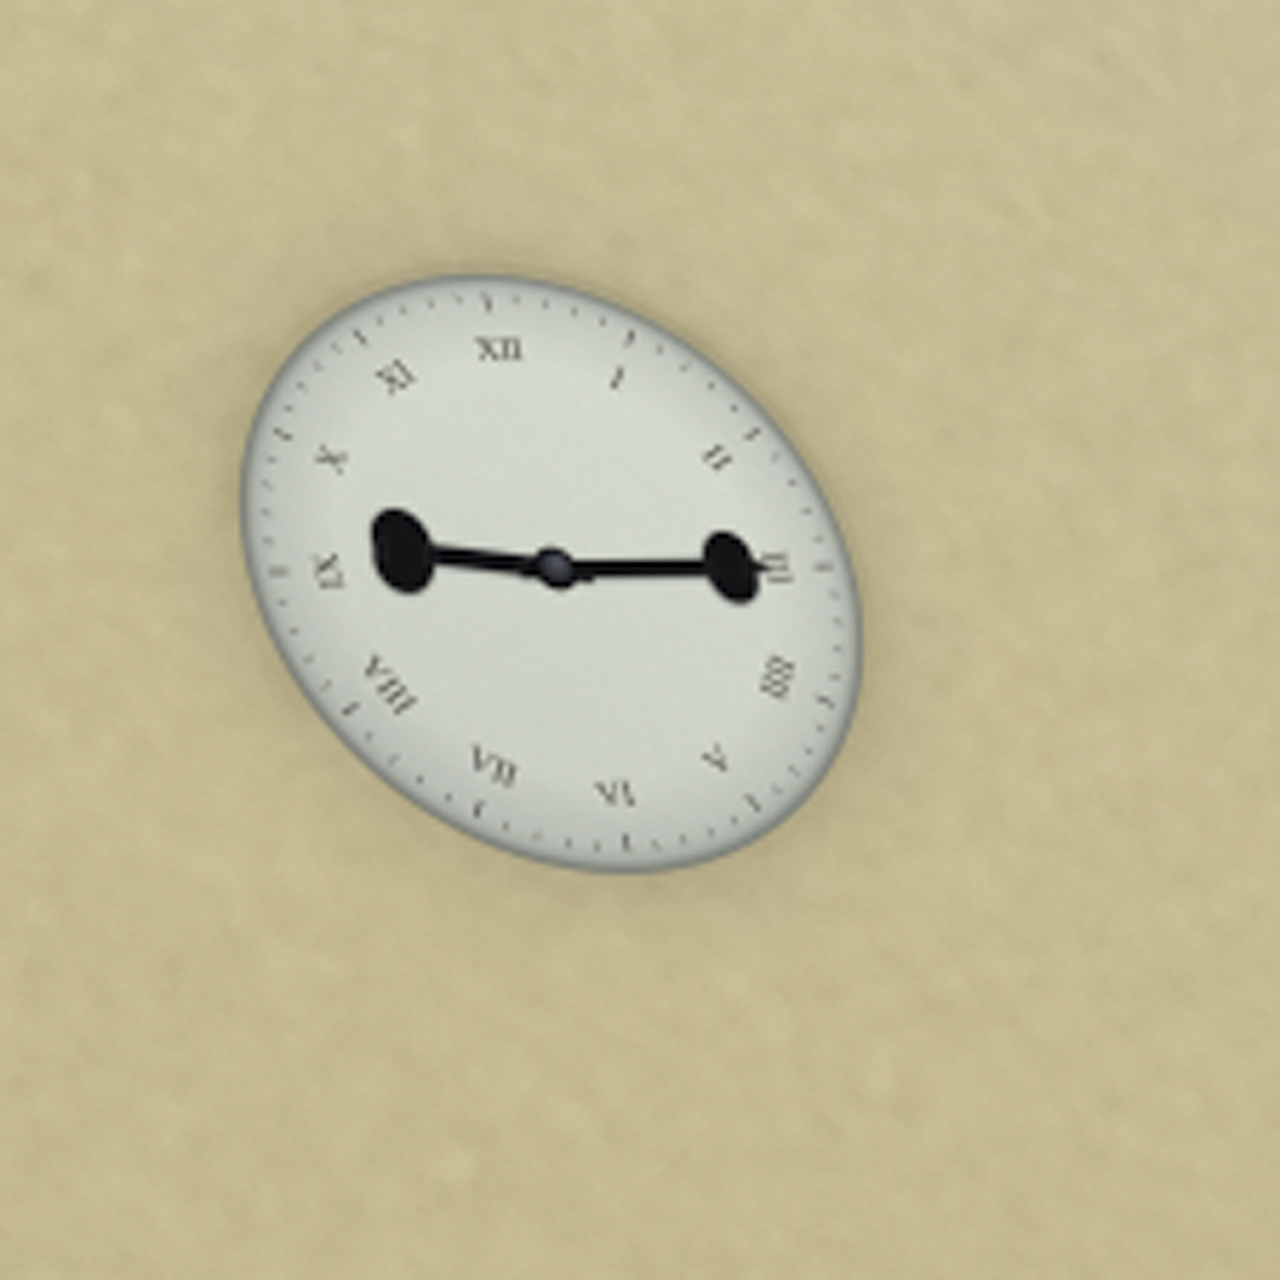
9 h 15 min
